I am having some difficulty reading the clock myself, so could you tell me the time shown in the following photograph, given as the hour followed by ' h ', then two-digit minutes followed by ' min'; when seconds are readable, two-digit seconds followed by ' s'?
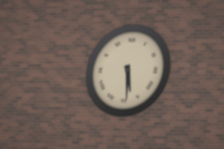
5 h 29 min
